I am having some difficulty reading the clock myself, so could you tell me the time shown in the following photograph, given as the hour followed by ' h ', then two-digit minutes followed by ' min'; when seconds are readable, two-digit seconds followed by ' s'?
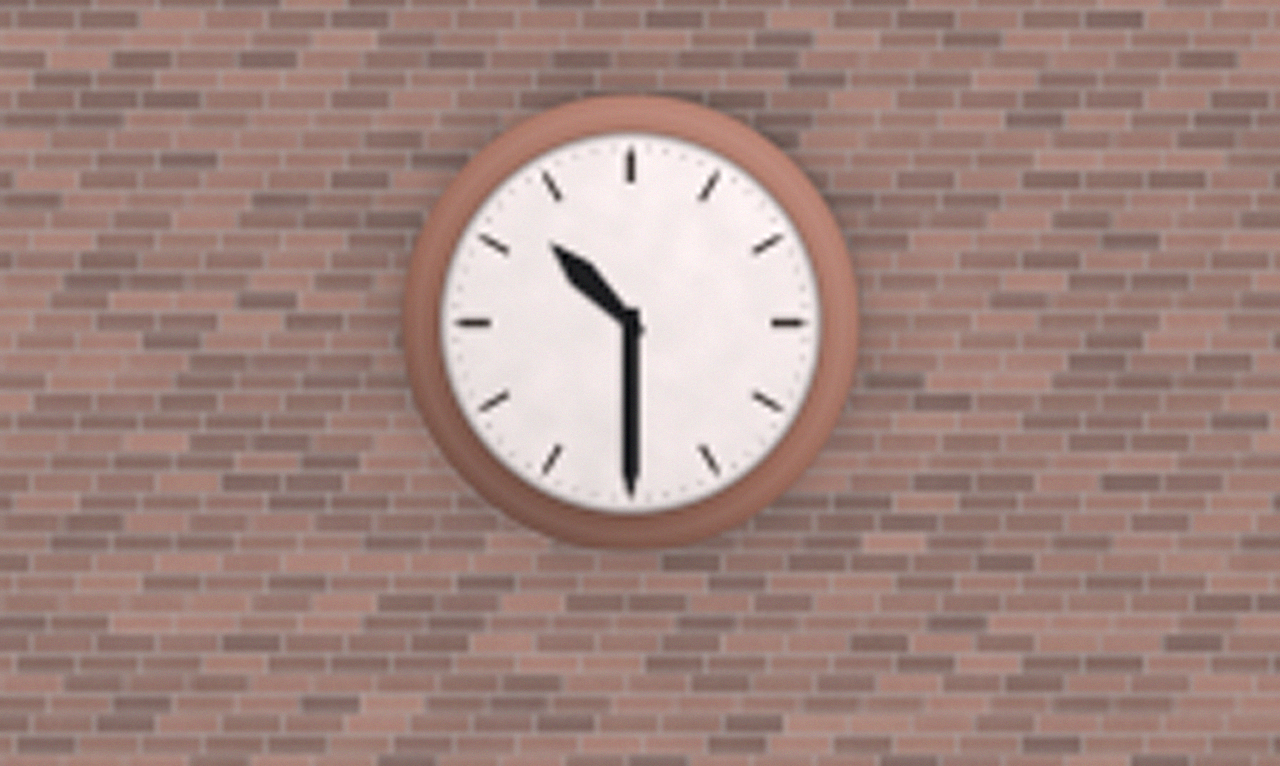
10 h 30 min
